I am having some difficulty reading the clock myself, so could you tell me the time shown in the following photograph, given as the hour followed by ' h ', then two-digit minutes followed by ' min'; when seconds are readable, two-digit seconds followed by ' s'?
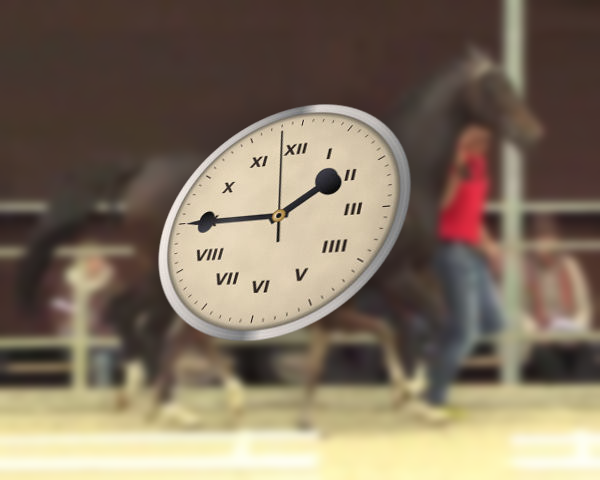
1 h 44 min 58 s
